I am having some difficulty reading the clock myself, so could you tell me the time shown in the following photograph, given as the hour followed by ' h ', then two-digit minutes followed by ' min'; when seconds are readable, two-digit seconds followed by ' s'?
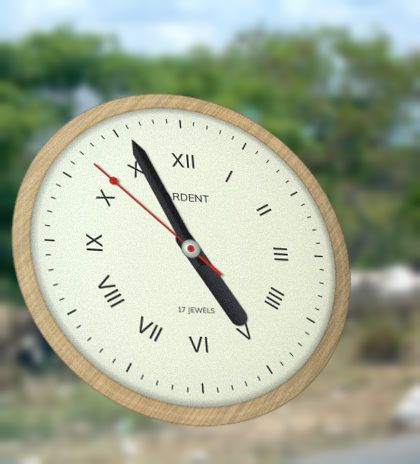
4 h 55 min 52 s
